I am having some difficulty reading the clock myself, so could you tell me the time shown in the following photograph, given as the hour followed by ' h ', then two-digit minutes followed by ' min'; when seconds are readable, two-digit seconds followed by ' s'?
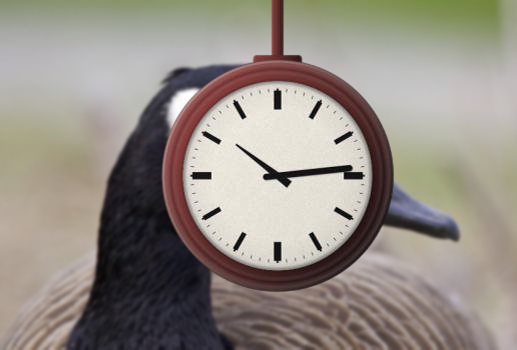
10 h 14 min
